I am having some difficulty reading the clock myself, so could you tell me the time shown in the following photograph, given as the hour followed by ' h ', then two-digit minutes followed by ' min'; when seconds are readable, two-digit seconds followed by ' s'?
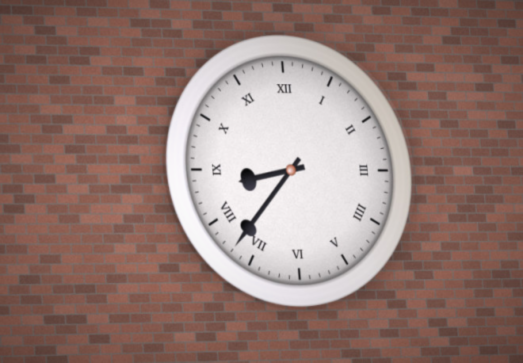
8 h 37 min
